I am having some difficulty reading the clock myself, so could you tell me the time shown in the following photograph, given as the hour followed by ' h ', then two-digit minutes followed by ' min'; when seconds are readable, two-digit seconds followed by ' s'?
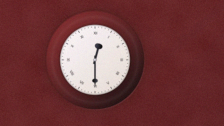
12 h 30 min
